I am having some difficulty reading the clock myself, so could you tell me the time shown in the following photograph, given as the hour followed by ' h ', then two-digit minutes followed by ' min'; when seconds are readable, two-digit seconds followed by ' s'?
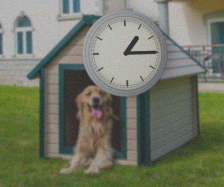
1 h 15 min
